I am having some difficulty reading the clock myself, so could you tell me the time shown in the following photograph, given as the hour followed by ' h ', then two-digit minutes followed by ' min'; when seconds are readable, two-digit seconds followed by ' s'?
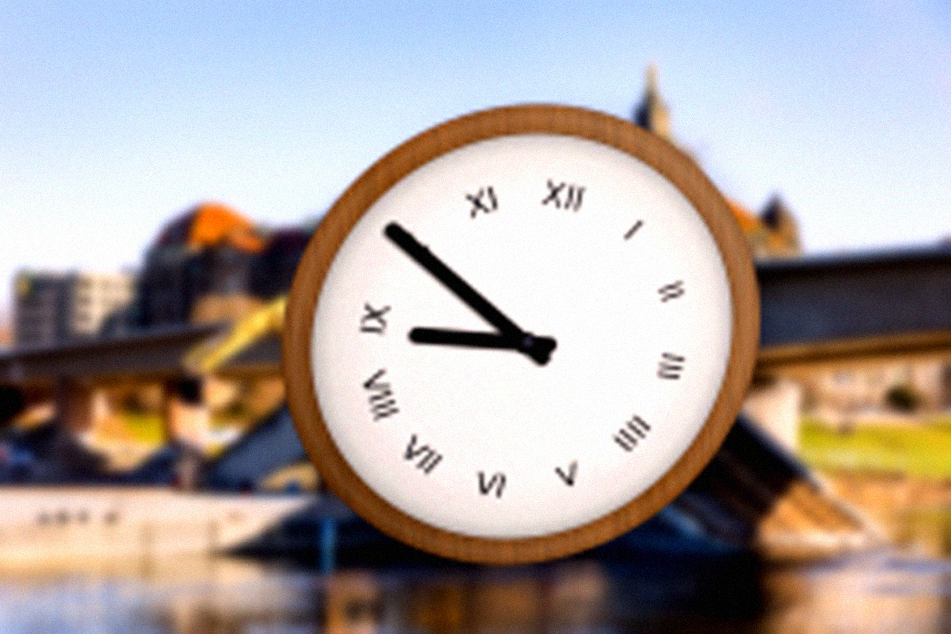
8 h 50 min
